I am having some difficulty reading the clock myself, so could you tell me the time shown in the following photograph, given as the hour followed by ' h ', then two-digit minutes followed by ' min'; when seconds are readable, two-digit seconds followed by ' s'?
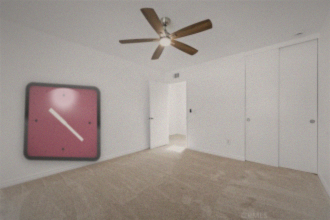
10 h 22 min
